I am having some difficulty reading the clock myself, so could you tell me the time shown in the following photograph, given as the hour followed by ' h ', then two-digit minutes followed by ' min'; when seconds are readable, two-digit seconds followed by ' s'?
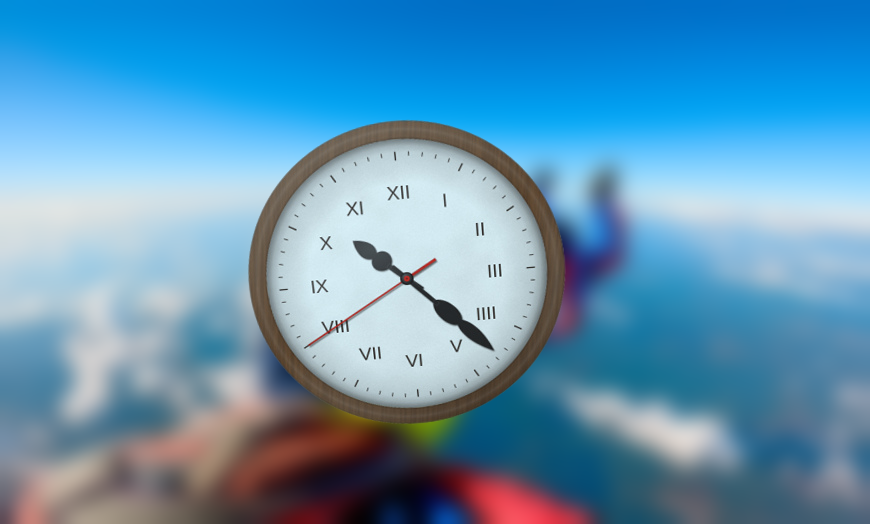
10 h 22 min 40 s
